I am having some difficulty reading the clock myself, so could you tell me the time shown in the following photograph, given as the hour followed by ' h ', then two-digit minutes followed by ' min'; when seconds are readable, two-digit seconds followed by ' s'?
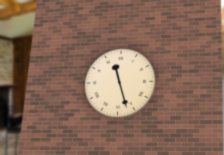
11 h 27 min
